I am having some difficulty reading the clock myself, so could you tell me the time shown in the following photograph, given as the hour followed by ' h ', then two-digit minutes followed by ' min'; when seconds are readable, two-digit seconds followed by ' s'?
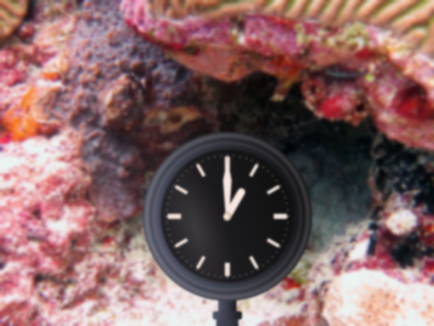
1 h 00 min
